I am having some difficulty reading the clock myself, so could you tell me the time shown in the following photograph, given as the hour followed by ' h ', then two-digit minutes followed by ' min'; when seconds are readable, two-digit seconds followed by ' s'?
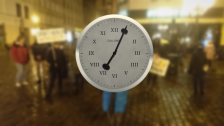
7 h 04 min
